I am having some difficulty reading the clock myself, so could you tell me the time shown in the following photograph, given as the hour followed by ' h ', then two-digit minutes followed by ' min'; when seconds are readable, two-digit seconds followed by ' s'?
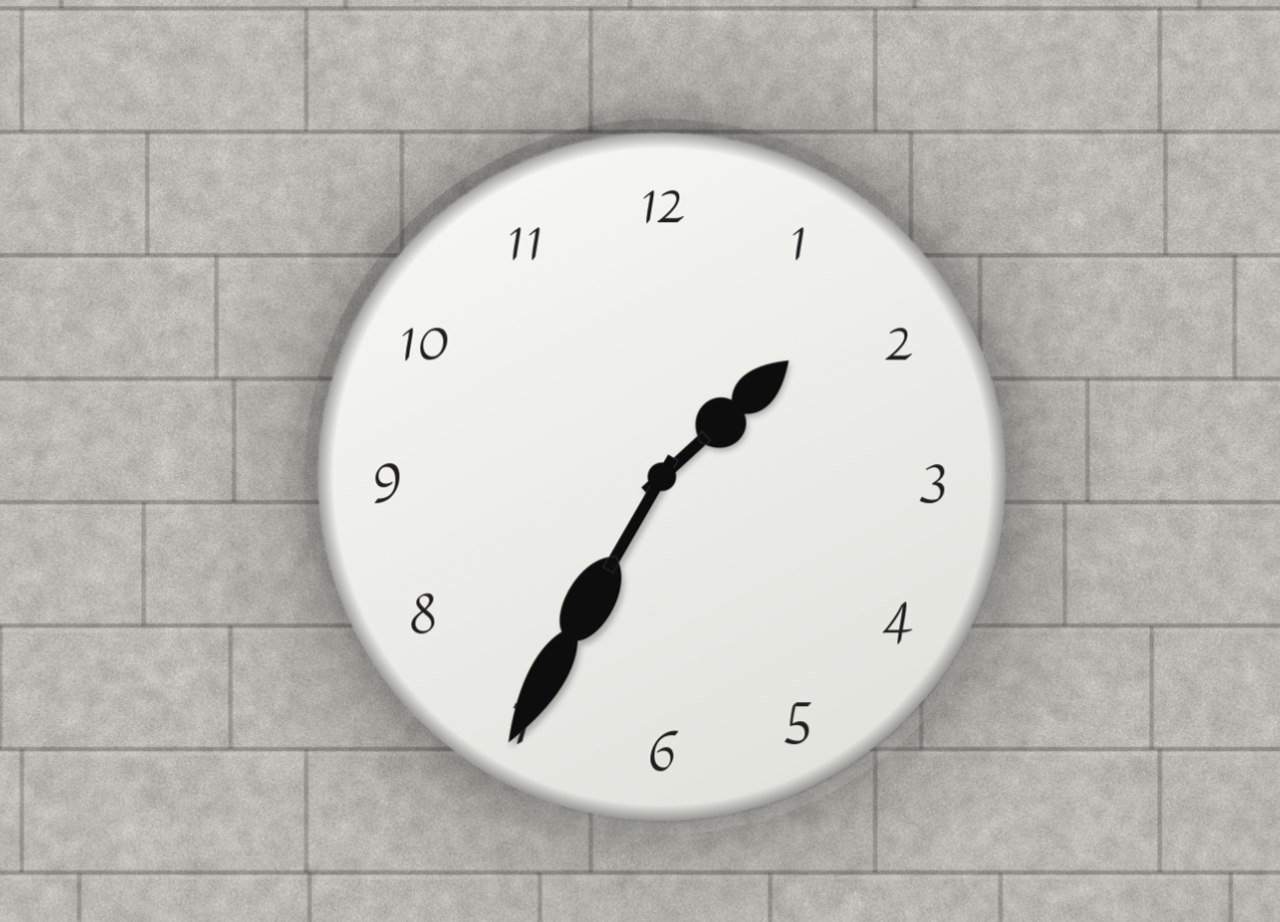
1 h 35 min
